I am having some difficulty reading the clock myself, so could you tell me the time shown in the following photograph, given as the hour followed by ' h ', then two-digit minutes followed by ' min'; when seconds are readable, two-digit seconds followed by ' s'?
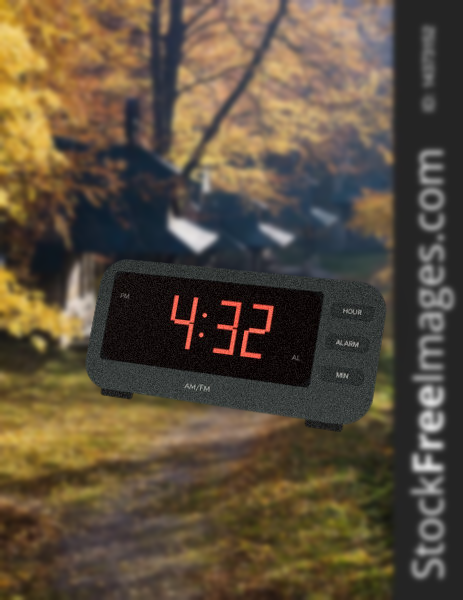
4 h 32 min
